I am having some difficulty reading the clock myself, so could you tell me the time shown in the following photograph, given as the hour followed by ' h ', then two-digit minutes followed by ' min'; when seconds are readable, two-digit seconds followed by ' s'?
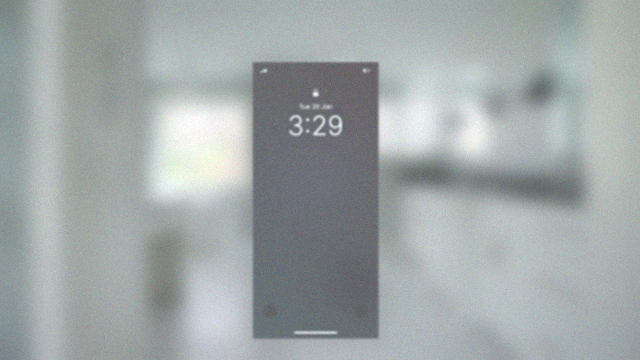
3 h 29 min
